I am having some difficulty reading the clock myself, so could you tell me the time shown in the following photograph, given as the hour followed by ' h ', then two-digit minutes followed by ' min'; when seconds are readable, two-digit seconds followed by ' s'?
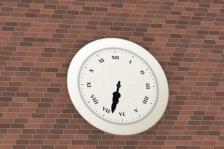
6 h 33 min
